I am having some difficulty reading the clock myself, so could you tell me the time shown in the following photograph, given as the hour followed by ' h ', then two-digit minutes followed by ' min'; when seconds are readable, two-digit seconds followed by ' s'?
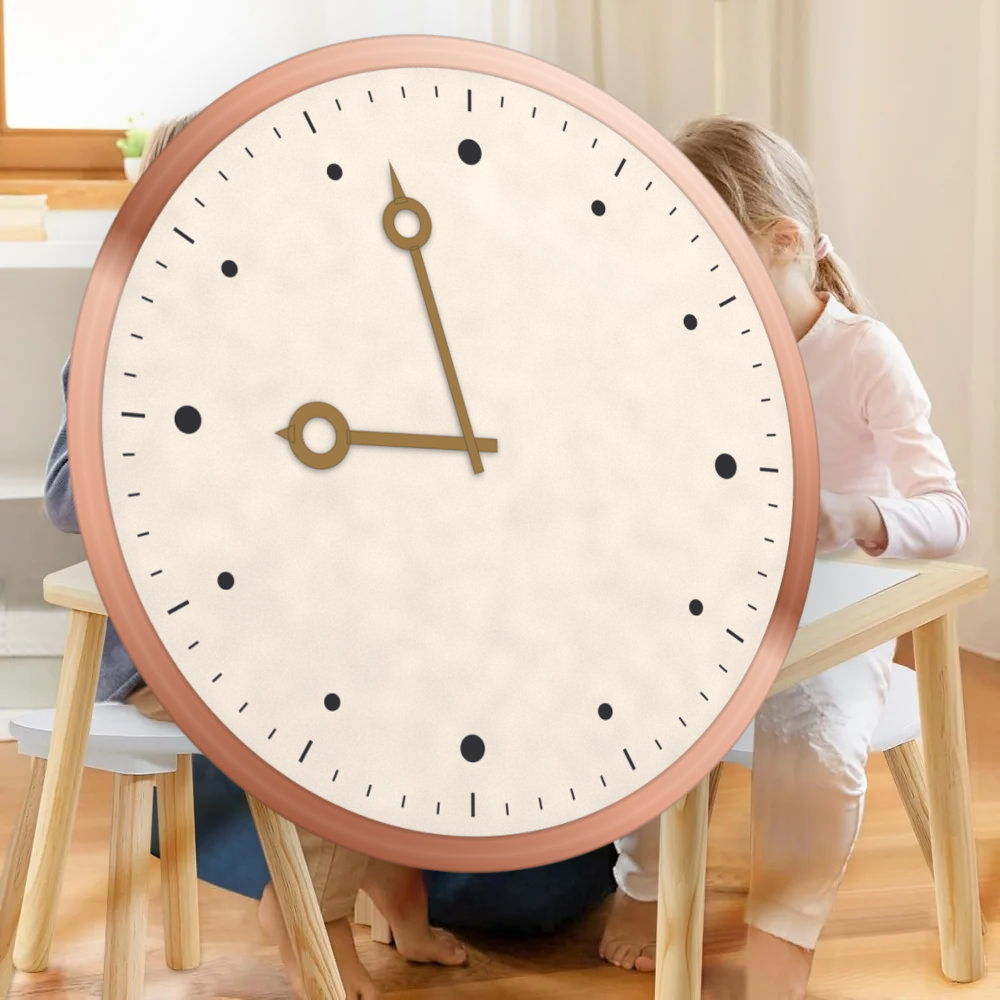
8 h 57 min
